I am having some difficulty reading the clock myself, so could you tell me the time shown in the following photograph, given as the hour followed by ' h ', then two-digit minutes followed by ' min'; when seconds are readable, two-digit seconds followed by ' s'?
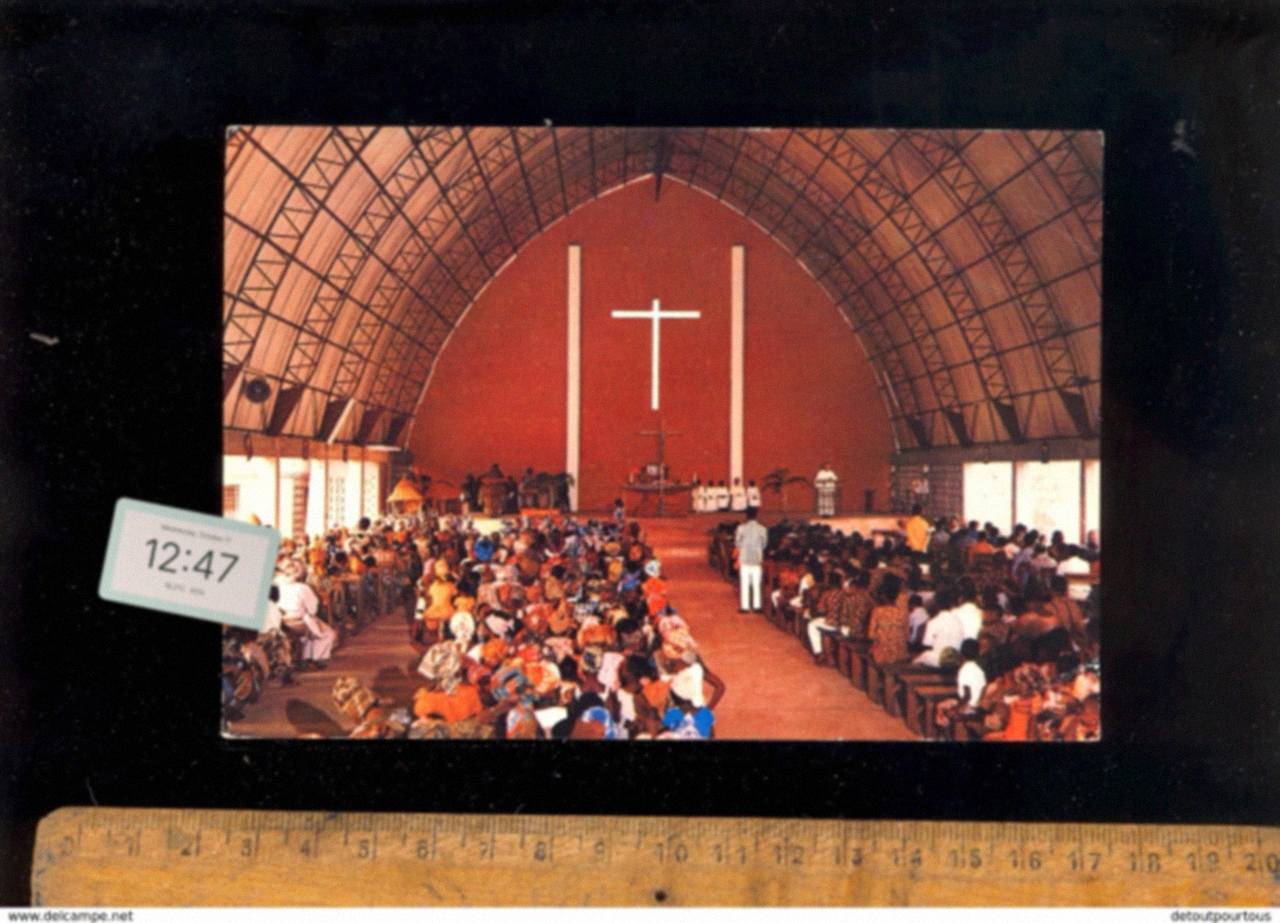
12 h 47 min
